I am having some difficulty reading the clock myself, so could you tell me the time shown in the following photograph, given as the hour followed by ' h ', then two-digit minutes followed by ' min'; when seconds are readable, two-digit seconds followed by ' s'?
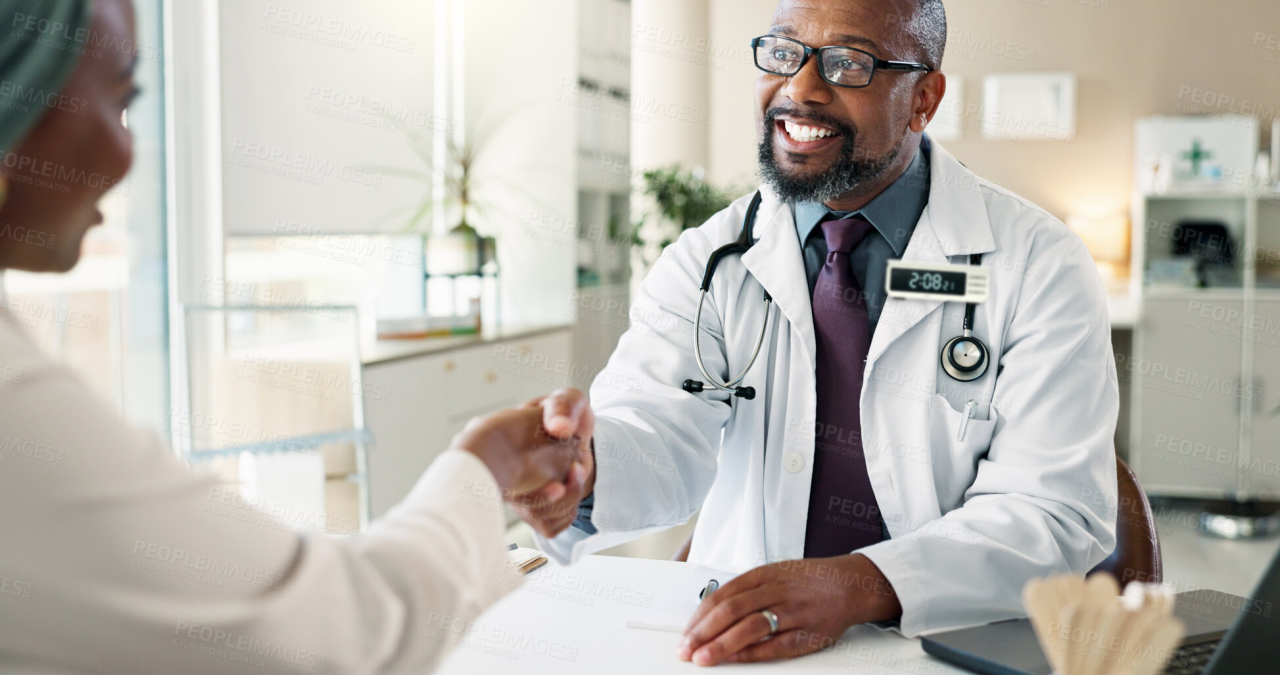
2 h 08 min
